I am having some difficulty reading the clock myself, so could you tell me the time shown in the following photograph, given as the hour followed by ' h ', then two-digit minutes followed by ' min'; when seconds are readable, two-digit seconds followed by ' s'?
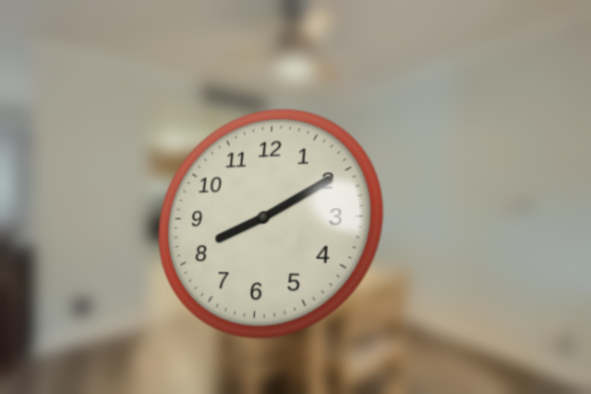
8 h 10 min
